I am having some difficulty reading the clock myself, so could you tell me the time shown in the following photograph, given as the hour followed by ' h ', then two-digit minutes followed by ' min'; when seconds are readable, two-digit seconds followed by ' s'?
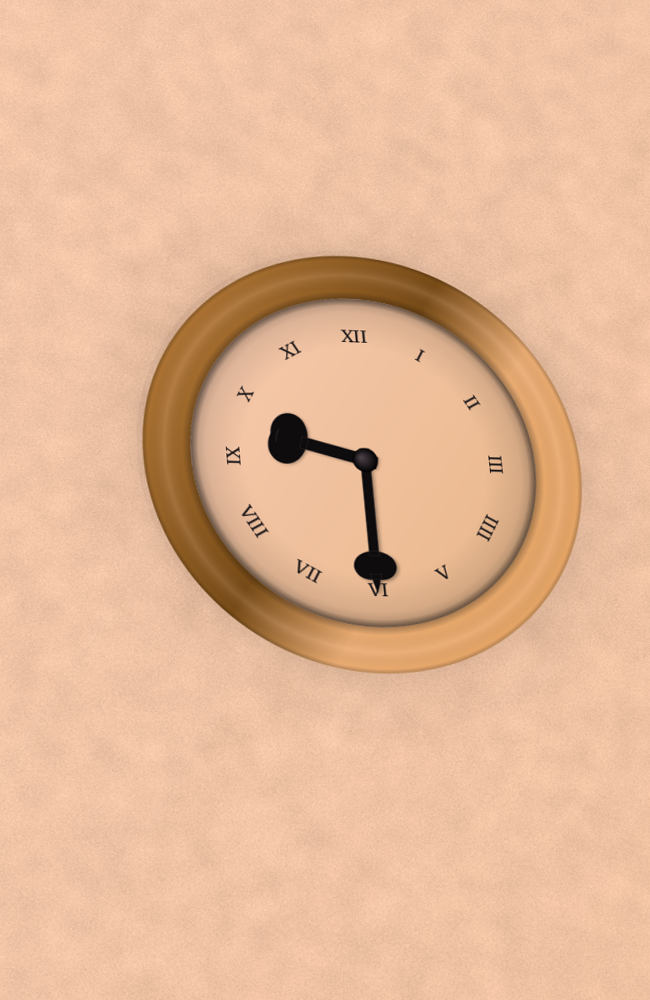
9 h 30 min
